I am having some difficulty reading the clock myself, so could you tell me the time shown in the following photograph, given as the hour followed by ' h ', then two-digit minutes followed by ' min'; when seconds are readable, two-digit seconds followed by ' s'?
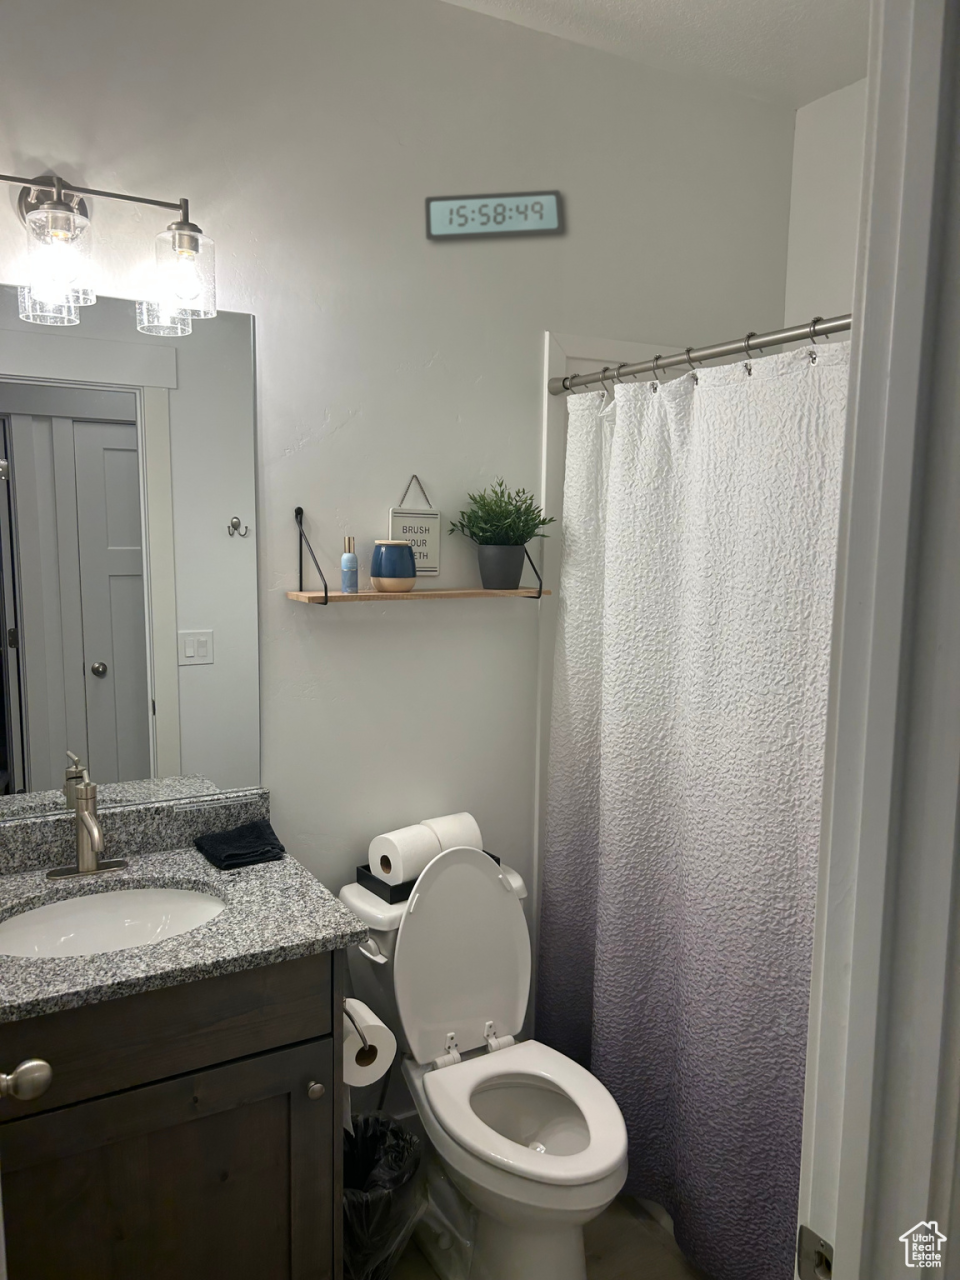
15 h 58 min 49 s
